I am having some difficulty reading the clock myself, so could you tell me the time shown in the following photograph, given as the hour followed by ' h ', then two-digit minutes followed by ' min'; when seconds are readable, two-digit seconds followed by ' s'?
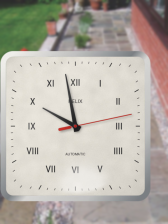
9 h 58 min 13 s
